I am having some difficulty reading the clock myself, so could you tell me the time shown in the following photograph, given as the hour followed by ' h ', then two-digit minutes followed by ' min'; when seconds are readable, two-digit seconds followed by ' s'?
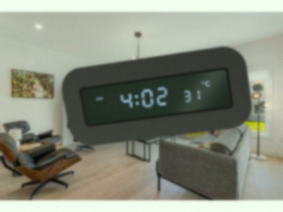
4 h 02 min
